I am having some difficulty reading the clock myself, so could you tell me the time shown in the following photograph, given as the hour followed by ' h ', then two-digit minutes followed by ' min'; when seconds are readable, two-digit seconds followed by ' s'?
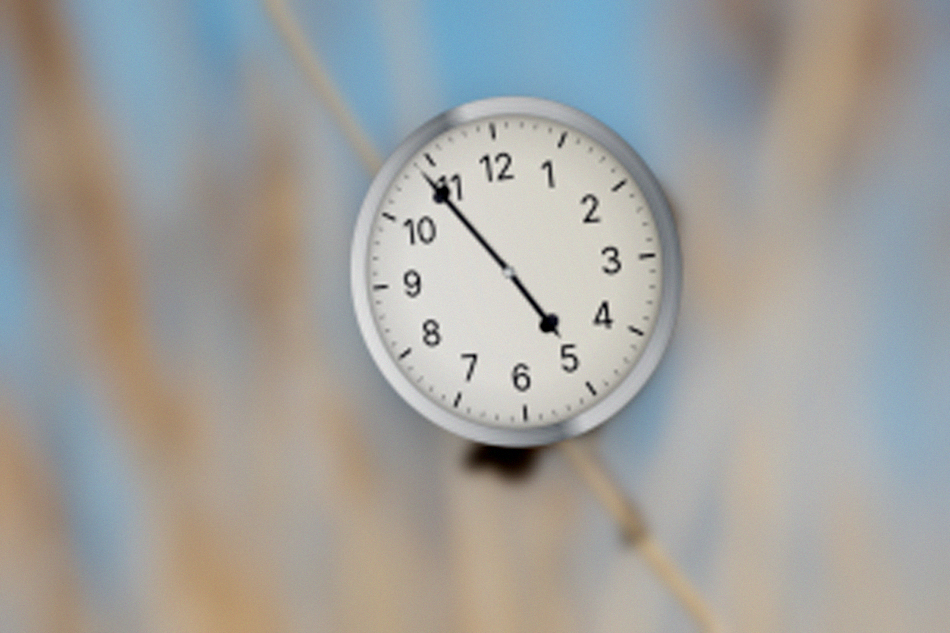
4 h 54 min
